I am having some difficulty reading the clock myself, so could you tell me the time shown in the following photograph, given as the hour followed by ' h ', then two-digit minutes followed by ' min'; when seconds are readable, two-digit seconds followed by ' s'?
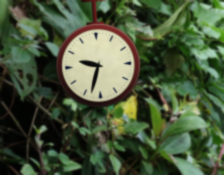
9 h 33 min
